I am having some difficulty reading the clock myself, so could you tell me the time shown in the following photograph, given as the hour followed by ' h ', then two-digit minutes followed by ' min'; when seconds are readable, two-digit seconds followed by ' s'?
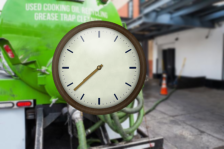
7 h 38 min
